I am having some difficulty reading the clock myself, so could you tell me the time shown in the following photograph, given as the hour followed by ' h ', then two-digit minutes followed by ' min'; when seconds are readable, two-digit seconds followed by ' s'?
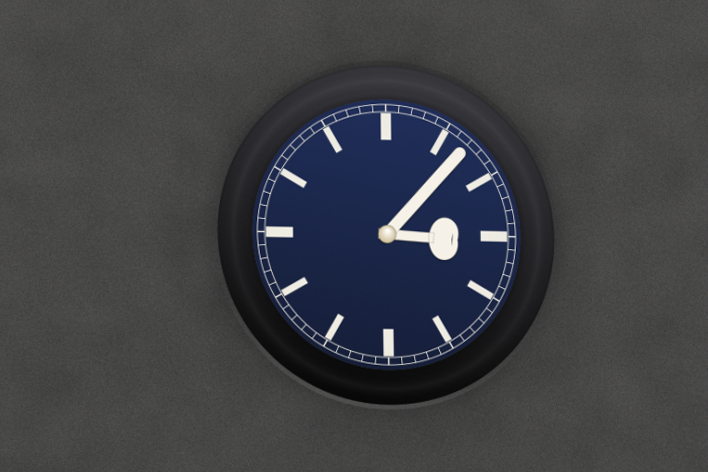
3 h 07 min
